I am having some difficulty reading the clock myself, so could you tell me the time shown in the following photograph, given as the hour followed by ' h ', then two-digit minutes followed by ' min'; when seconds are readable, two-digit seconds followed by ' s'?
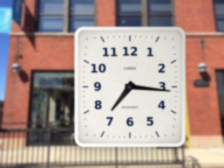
7 h 16 min
